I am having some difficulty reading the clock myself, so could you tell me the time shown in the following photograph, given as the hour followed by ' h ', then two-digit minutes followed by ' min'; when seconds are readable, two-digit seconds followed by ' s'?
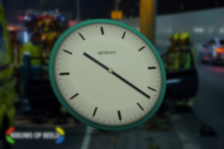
10 h 22 min
